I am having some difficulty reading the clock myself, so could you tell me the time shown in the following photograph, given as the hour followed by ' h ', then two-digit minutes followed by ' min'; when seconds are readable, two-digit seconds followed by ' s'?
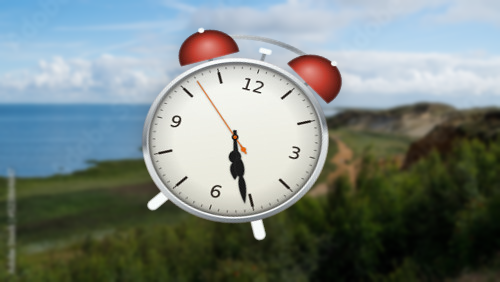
5 h 25 min 52 s
